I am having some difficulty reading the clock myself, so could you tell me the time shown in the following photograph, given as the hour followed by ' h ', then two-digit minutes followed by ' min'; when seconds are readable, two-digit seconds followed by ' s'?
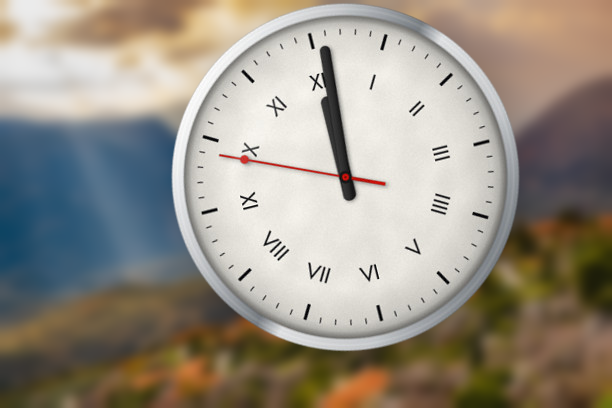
12 h 00 min 49 s
